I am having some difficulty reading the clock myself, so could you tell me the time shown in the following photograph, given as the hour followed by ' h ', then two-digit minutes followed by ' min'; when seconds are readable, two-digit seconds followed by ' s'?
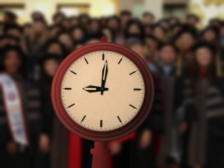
9 h 01 min
